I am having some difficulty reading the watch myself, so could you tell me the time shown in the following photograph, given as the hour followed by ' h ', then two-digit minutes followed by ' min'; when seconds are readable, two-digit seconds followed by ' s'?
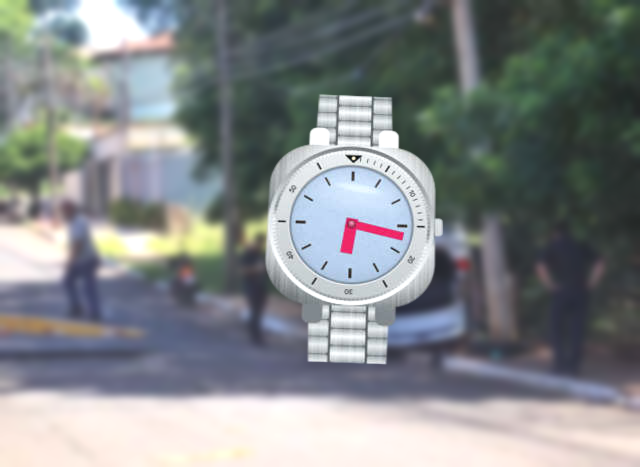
6 h 17 min
